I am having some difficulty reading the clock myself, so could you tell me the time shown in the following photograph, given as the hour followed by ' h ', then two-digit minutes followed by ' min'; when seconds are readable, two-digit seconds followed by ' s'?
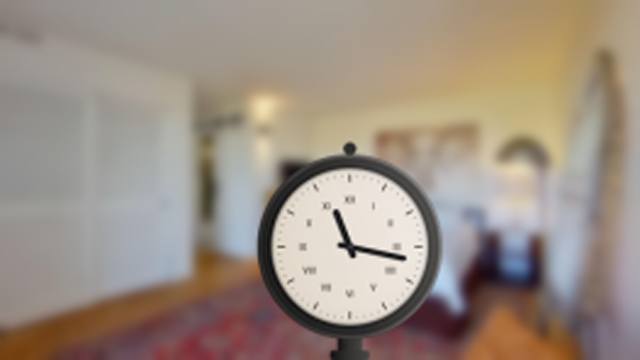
11 h 17 min
